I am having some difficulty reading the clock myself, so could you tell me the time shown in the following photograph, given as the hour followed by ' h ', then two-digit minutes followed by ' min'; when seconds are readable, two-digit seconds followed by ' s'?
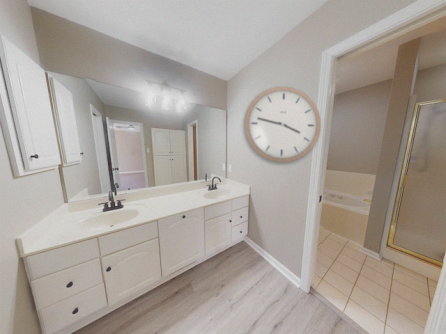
3 h 47 min
